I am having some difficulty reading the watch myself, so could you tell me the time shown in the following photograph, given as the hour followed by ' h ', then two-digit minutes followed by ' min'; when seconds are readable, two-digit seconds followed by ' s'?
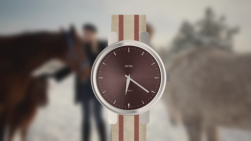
6 h 21 min
